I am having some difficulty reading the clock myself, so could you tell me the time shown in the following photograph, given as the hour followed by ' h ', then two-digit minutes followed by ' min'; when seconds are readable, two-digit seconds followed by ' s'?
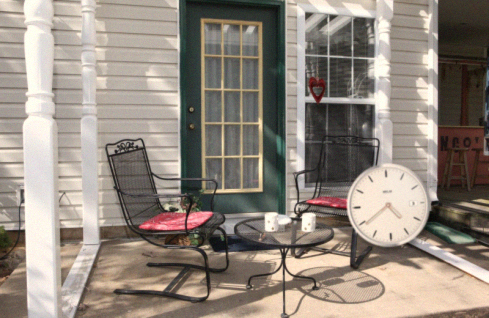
4 h 39 min
